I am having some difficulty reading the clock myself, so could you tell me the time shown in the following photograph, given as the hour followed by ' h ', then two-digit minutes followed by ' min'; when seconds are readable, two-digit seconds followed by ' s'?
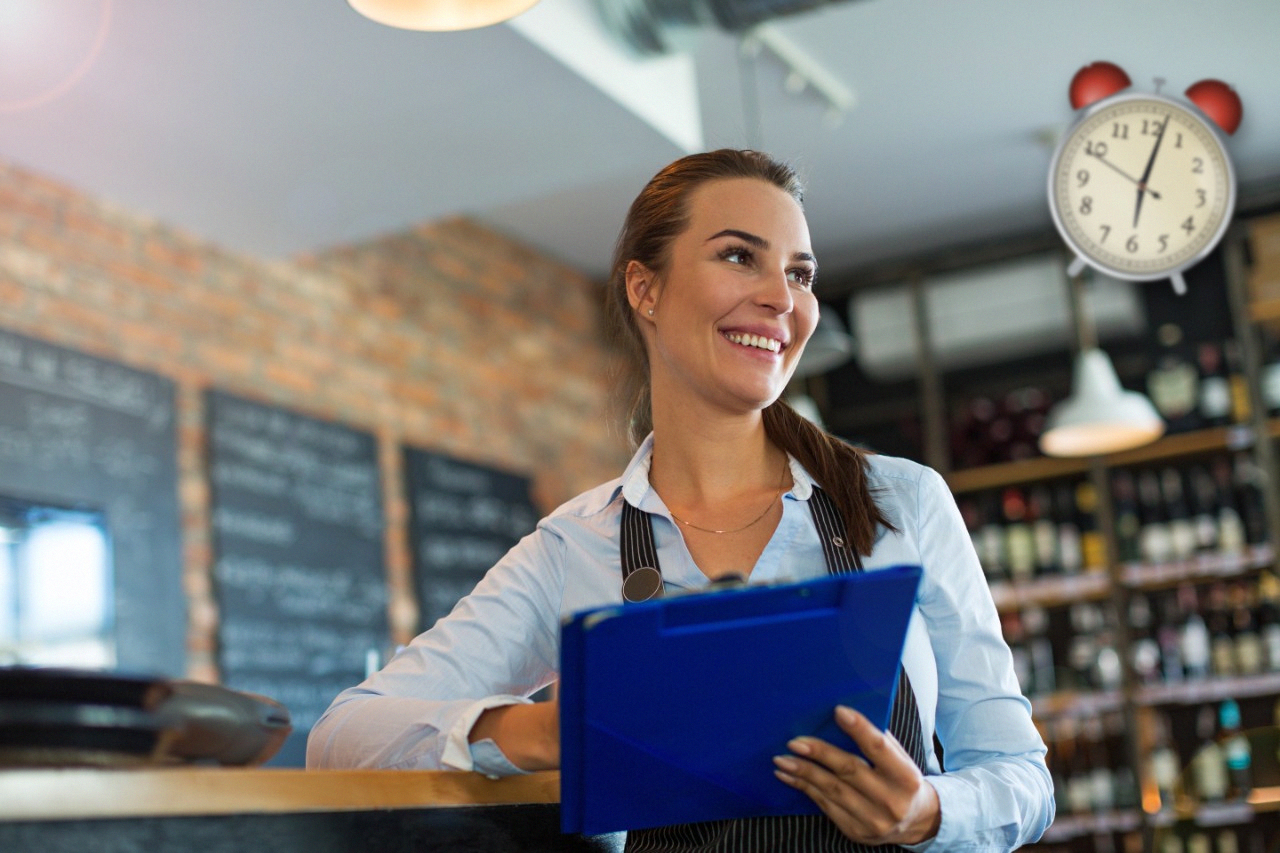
6 h 01 min 49 s
